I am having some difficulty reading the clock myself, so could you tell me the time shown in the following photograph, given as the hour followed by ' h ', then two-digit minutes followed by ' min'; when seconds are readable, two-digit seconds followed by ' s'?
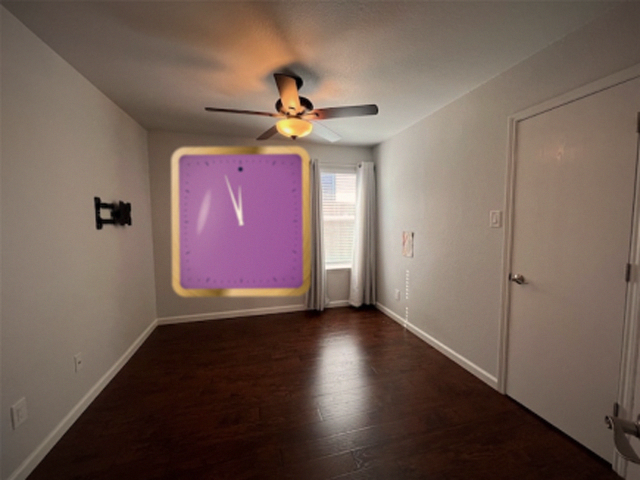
11 h 57 min
